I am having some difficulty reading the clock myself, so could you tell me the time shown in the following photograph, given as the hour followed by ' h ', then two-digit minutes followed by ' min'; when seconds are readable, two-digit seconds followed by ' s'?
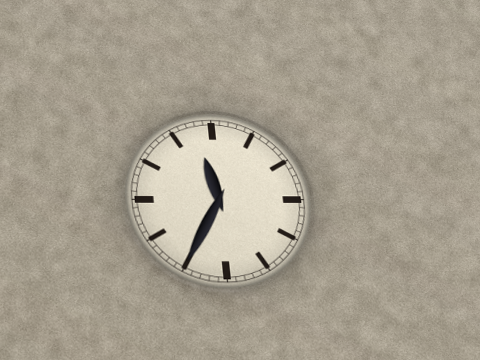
11 h 35 min
